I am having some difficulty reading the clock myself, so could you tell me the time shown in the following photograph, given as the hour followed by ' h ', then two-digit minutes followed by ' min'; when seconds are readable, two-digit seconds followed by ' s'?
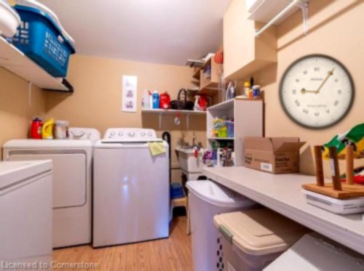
9 h 06 min
